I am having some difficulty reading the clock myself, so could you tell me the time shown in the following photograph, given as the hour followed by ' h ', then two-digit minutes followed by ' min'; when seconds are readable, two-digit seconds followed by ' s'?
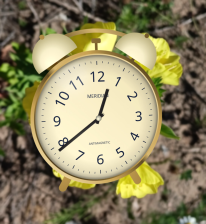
12 h 39 min
